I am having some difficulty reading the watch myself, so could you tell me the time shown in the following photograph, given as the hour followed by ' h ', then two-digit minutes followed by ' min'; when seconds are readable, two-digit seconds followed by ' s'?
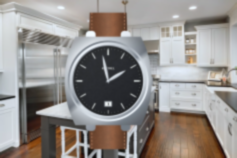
1 h 58 min
